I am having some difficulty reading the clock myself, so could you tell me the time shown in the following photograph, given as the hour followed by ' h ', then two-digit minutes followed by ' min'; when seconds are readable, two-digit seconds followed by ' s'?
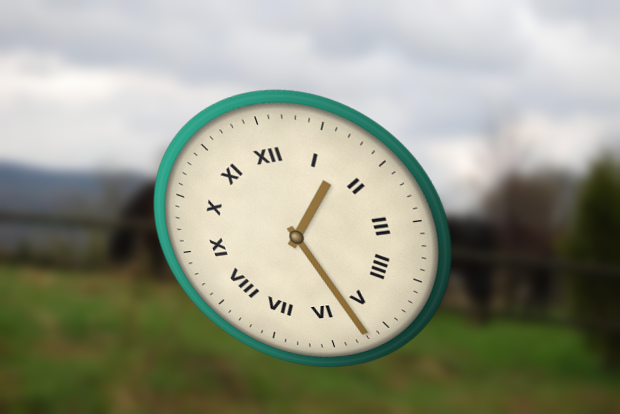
1 h 27 min
